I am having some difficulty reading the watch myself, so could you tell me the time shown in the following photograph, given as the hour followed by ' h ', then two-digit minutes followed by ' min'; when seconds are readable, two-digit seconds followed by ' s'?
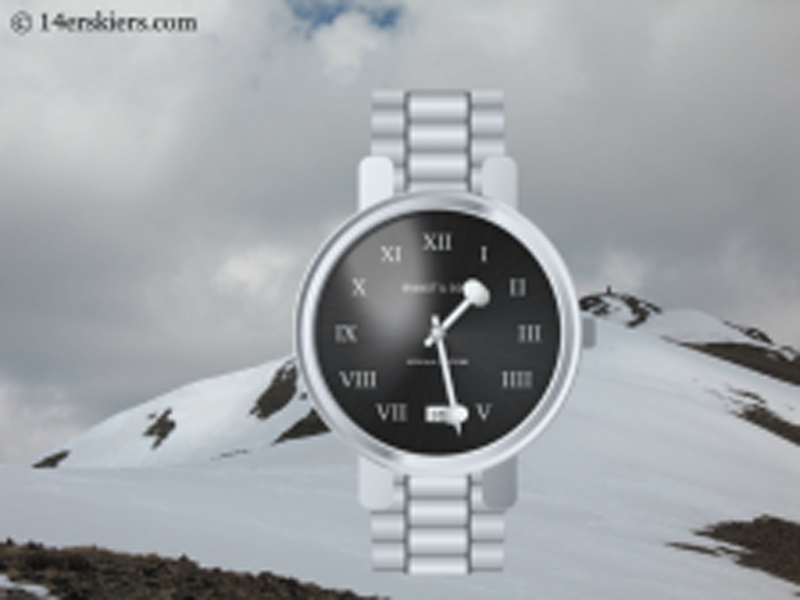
1 h 28 min
